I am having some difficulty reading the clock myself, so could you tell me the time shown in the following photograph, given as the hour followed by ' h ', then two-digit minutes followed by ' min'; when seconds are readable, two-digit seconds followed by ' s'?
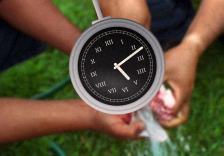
5 h 12 min
